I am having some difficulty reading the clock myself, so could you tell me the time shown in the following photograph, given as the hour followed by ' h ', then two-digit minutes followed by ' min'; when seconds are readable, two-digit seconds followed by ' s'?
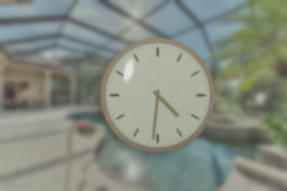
4 h 31 min
